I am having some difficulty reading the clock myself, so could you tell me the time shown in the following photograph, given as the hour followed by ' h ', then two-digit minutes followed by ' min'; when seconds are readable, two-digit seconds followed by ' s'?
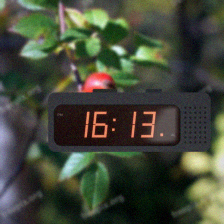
16 h 13 min
